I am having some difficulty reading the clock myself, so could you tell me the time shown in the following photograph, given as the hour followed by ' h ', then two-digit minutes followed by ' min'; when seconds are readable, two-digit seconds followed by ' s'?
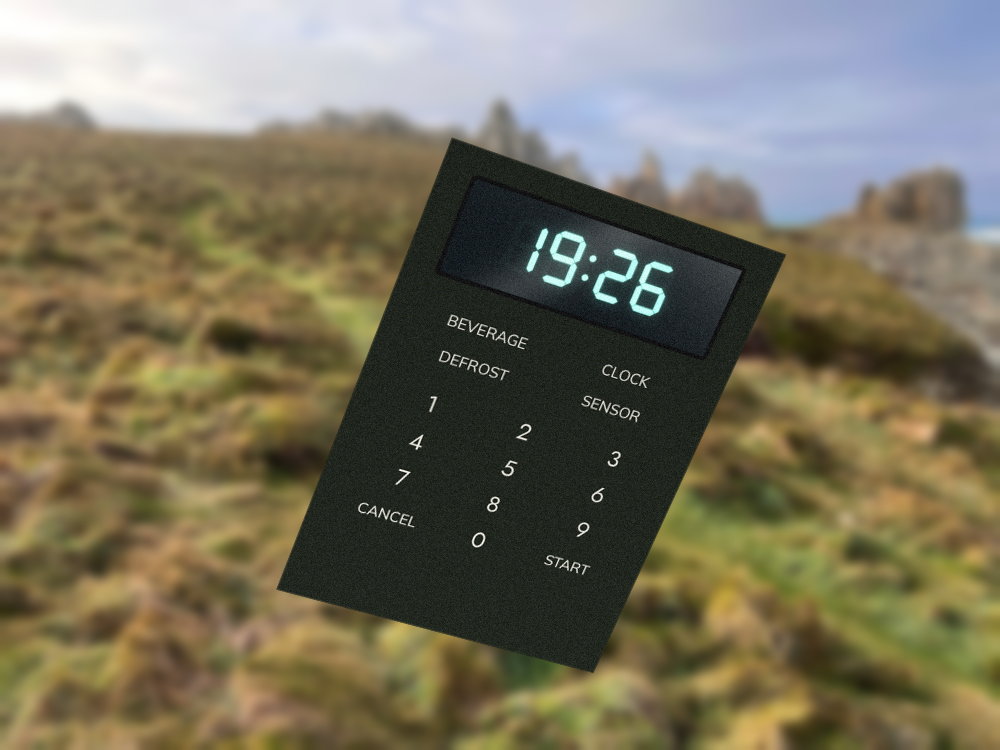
19 h 26 min
